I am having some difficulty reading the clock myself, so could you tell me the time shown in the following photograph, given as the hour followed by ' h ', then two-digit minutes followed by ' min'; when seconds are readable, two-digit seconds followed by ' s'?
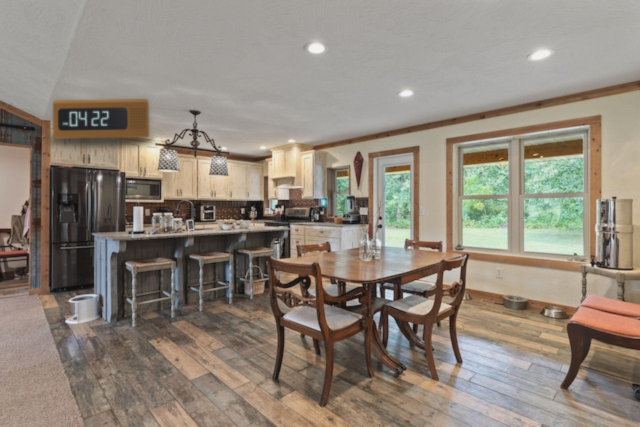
4 h 22 min
